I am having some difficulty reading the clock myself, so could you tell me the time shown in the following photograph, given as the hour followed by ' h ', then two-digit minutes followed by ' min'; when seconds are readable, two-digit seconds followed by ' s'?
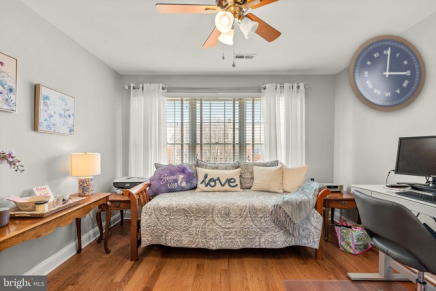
3 h 01 min
